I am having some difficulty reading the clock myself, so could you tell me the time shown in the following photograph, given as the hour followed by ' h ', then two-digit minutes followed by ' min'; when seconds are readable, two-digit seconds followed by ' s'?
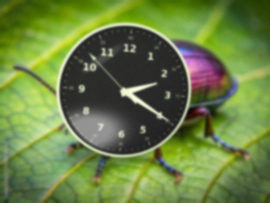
2 h 19 min 52 s
